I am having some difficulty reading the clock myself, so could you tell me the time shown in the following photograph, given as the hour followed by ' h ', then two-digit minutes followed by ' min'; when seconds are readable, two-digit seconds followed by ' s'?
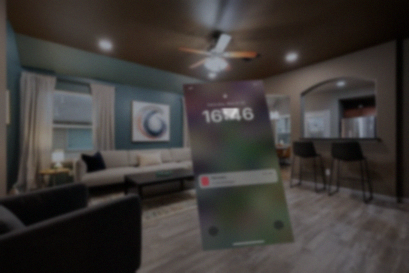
16 h 46 min
